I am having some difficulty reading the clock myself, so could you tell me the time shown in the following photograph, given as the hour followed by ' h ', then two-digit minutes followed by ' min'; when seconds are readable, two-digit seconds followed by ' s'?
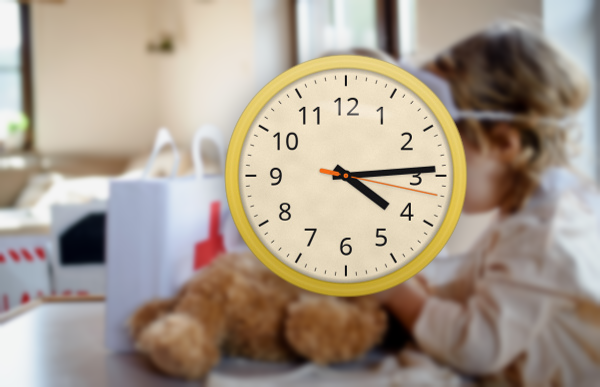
4 h 14 min 17 s
